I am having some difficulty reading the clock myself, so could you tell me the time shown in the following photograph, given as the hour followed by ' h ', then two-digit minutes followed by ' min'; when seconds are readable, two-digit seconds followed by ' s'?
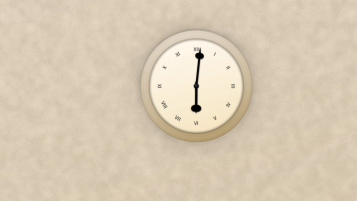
6 h 01 min
